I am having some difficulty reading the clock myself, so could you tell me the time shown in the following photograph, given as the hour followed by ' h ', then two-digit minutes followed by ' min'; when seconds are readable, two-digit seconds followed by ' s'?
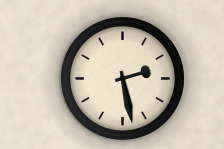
2 h 28 min
